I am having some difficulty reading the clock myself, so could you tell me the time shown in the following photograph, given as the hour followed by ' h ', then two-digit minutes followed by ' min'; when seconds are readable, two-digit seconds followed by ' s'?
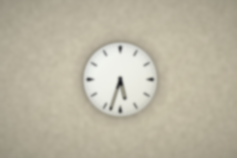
5 h 33 min
